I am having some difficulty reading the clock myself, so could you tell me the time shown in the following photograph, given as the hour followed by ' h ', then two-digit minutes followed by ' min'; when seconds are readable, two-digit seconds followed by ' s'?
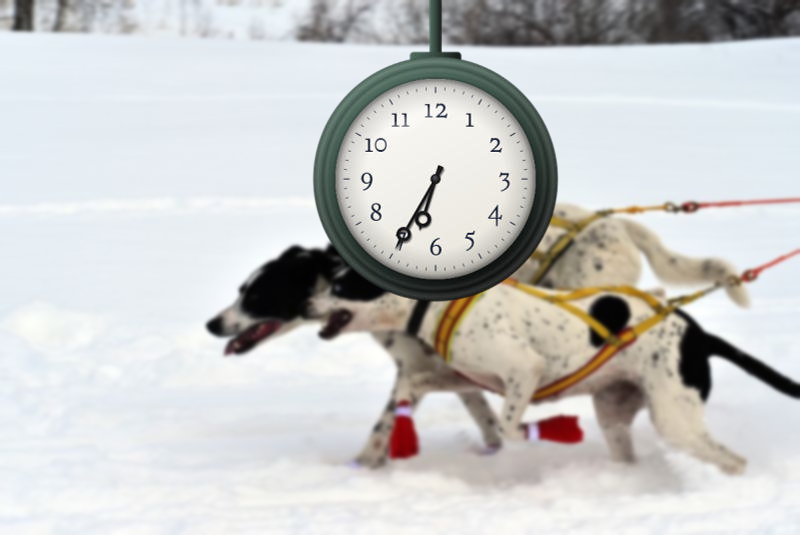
6 h 35 min
